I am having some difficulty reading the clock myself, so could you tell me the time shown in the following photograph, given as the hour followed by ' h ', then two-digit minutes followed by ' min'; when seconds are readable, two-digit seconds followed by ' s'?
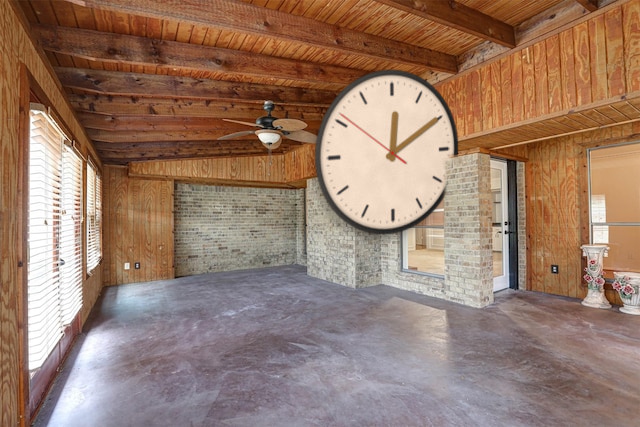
12 h 09 min 51 s
